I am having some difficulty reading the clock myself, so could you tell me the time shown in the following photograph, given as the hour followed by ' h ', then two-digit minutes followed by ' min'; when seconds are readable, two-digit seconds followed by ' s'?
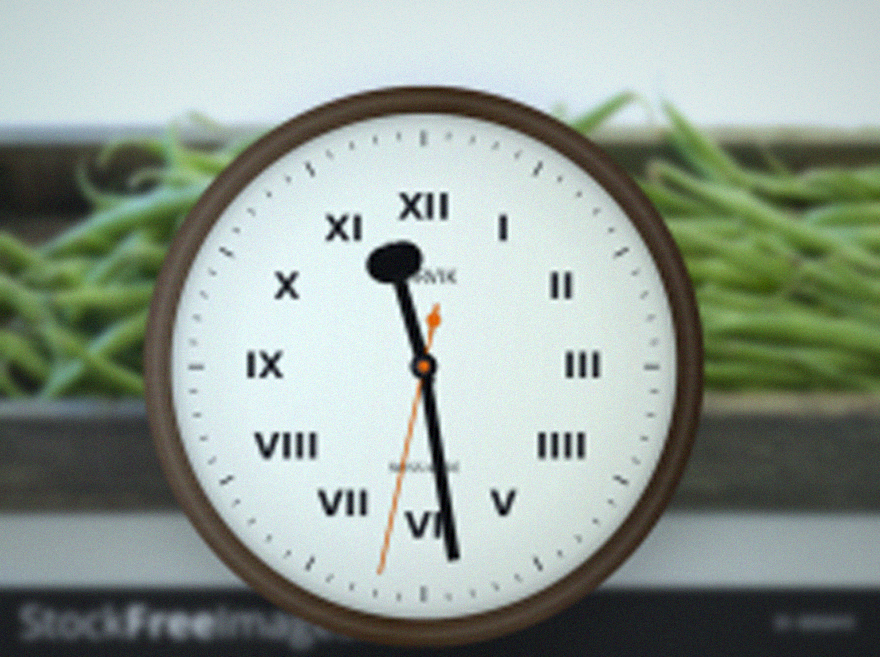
11 h 28 min 32 s
